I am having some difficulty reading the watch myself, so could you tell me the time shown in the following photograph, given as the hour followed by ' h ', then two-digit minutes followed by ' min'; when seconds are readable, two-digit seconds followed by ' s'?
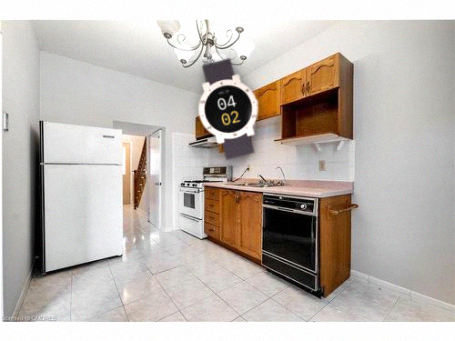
4 h 02 min
